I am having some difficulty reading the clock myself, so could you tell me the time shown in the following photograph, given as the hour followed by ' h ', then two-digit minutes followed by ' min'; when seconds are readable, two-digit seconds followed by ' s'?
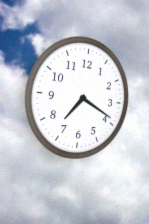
7 h 19 min
